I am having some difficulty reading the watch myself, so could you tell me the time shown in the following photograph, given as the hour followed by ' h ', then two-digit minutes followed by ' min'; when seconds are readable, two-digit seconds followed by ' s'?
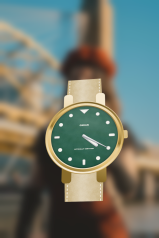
4 h 20 min
